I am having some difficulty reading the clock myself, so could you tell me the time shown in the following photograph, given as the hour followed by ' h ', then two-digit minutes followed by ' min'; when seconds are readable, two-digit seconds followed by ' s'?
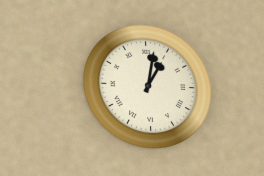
1 h 02 min
